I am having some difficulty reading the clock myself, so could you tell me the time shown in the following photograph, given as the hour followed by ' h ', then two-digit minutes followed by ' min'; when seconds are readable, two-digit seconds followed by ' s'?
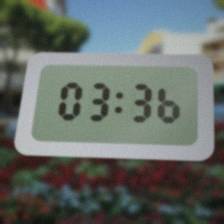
3 h 36 min
